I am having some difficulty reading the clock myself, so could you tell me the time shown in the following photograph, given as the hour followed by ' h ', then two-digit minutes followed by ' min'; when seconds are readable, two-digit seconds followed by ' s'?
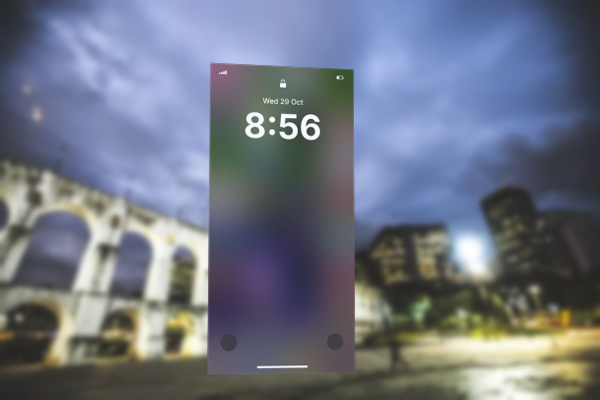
8 h 56 min
